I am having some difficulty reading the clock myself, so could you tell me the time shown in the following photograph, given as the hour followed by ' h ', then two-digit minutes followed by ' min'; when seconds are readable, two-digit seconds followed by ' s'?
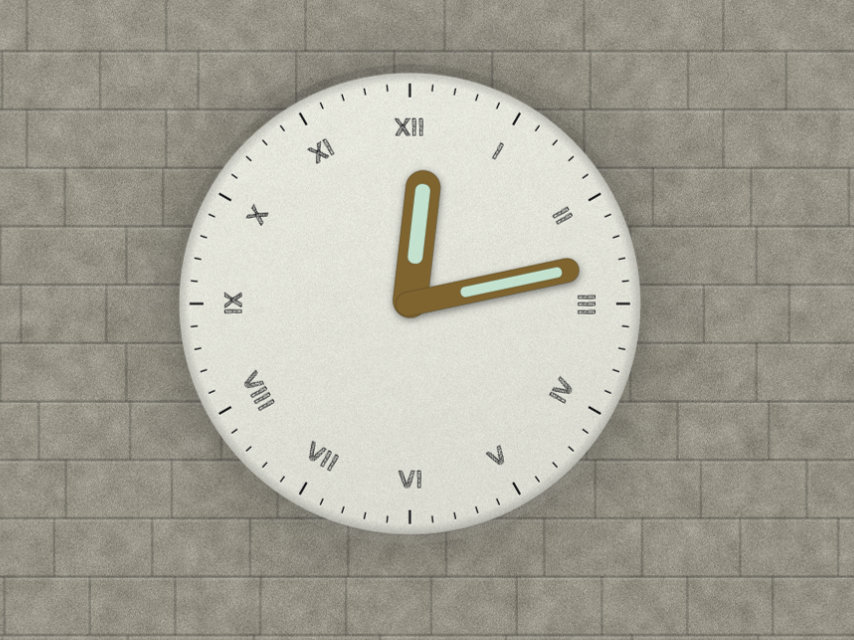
12 h 13 min
